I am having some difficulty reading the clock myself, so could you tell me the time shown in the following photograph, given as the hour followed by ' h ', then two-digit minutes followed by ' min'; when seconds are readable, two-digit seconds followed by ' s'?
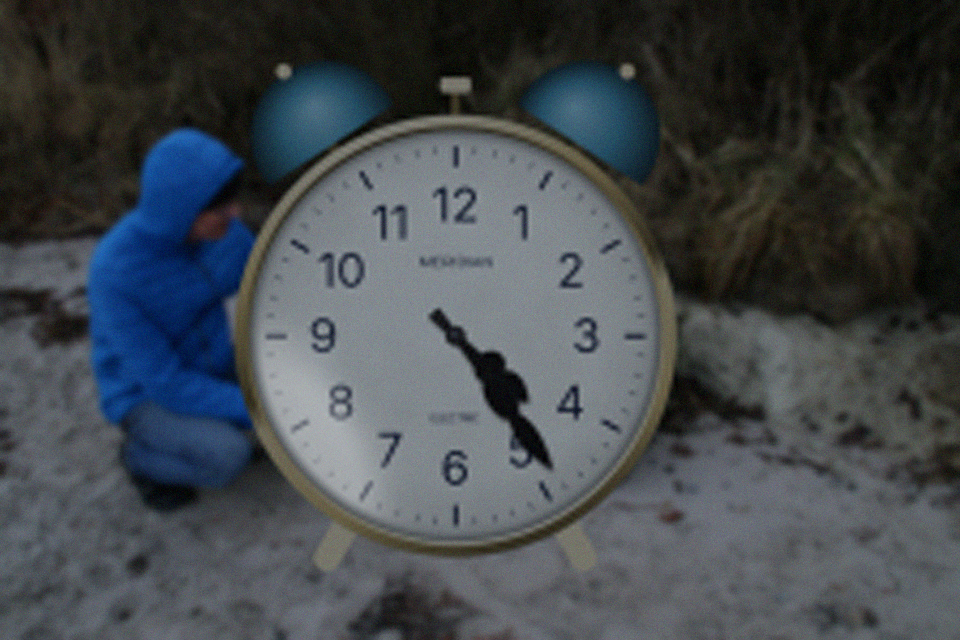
4 h 24 min
